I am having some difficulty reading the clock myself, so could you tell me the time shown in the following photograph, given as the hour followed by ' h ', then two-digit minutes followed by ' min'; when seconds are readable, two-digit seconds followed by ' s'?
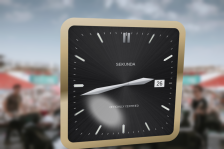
2 h 43 min
